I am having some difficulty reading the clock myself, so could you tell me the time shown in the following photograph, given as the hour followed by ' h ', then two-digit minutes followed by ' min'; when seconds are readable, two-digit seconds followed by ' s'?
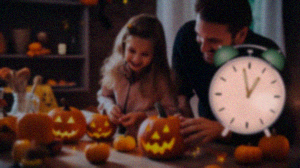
12 h 58 min
